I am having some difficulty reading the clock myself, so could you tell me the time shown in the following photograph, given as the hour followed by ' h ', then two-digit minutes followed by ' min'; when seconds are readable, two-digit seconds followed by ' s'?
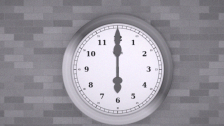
6 h 00 min
